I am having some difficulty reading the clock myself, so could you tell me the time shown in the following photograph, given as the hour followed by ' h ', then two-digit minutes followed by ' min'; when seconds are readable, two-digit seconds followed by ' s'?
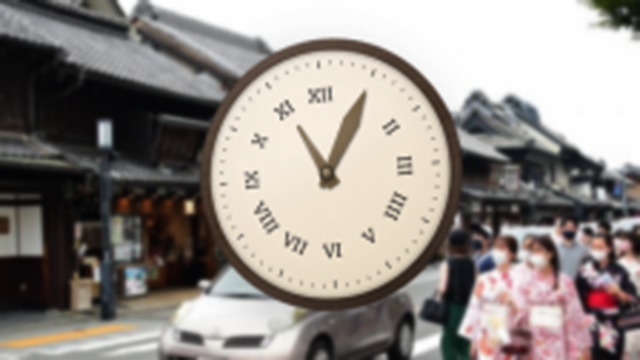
11 h 05 min
